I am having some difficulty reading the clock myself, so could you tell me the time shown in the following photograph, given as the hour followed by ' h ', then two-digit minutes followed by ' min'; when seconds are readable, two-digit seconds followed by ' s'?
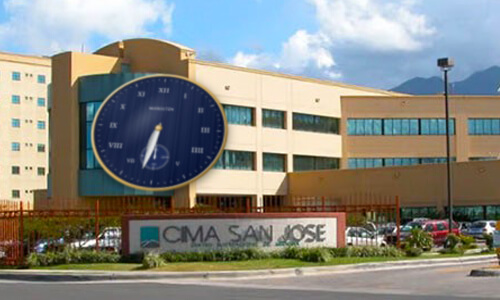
6 h 32 min
